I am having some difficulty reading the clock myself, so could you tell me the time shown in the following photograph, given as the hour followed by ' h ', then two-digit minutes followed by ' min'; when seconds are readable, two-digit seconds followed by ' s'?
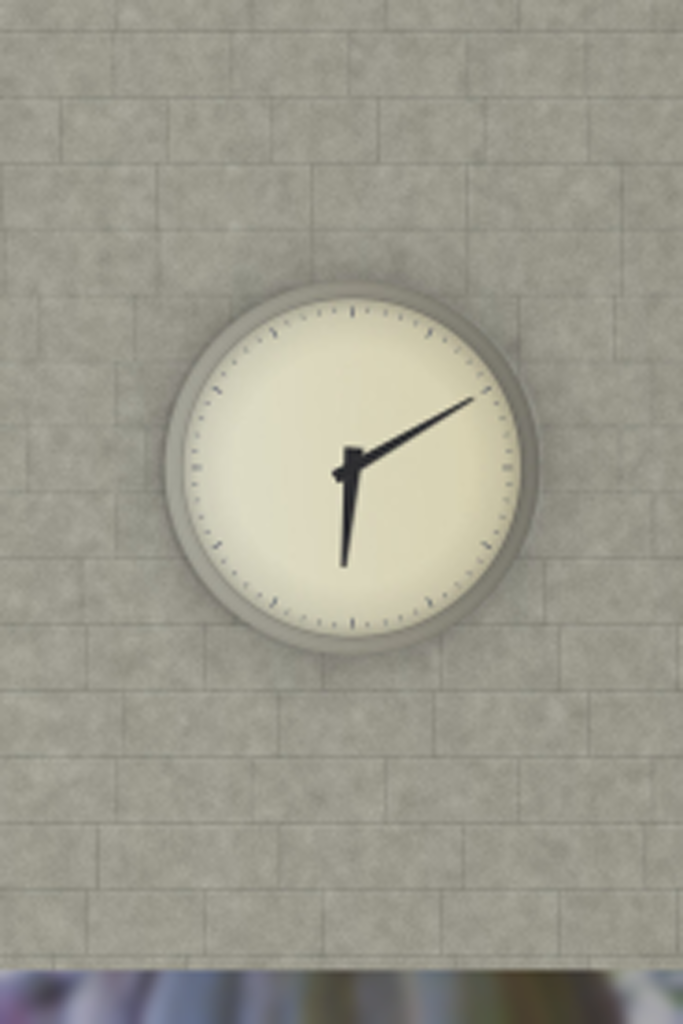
6 h 10 min
